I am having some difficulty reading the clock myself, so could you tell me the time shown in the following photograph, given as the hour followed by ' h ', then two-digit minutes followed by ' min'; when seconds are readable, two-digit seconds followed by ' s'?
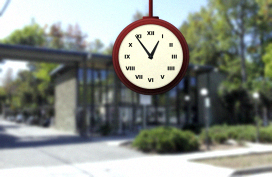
12 h 54 min
